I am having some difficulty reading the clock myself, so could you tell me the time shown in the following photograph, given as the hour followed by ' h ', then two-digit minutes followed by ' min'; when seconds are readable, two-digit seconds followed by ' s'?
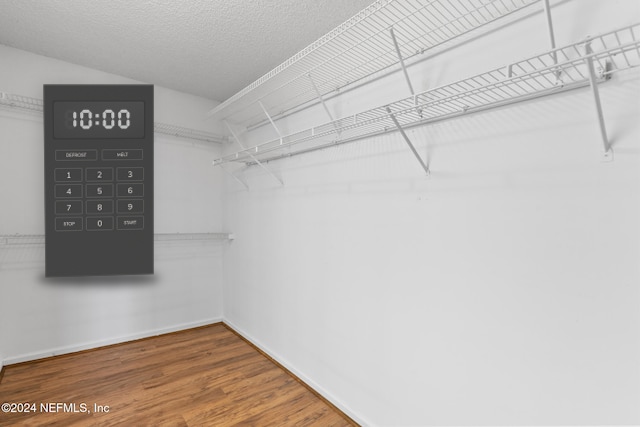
10 h 00 min
